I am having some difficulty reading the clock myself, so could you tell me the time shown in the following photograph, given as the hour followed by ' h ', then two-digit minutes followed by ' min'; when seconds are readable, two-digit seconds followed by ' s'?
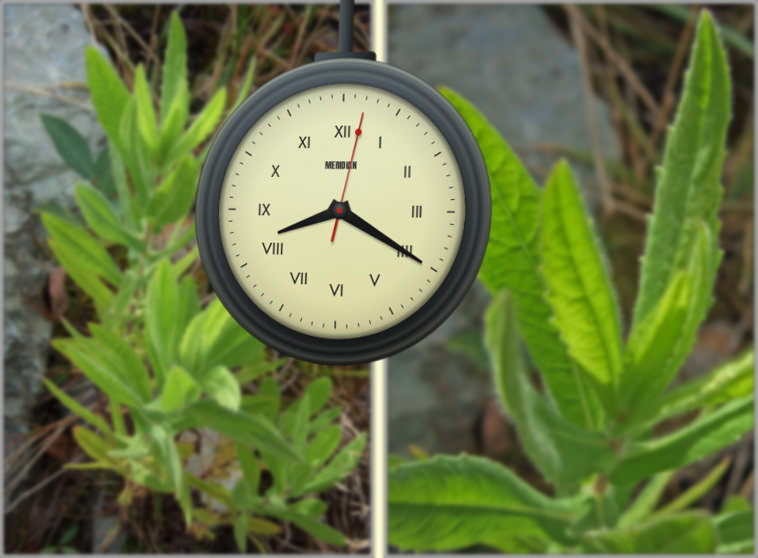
8 h 20 min 02 s
